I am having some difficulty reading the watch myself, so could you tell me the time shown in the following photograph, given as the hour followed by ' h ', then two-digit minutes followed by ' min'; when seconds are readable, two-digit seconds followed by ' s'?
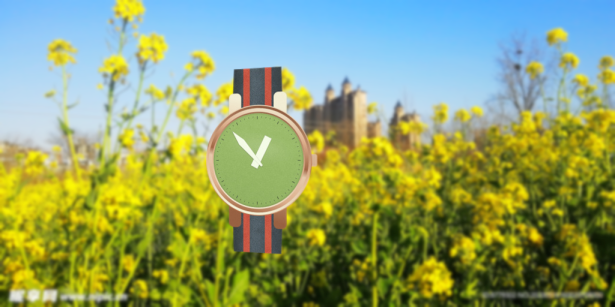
12 h 53 min
